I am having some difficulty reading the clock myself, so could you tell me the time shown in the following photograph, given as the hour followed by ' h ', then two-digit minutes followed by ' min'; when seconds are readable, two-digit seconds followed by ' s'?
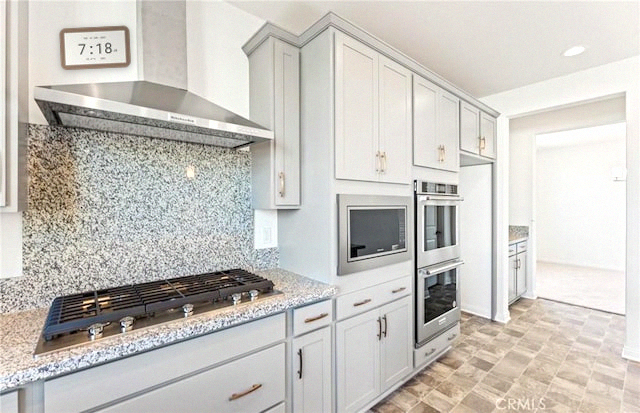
7 h 18 min
